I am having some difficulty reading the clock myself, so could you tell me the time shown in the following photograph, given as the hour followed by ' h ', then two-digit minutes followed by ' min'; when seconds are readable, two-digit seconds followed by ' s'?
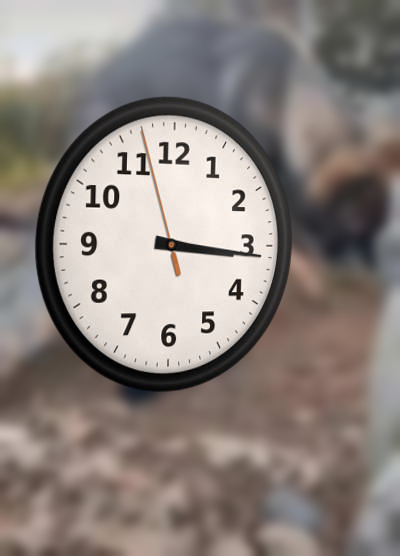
3 h 15 min 57 s
